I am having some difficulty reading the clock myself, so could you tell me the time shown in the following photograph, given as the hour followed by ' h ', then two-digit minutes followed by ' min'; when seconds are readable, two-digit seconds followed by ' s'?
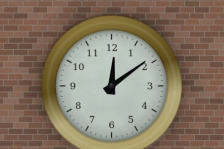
12 h 09 min
